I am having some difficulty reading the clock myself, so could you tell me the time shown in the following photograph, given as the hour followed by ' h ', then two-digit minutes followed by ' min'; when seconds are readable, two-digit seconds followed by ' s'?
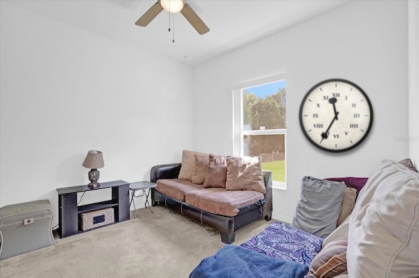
11 h 35 min
